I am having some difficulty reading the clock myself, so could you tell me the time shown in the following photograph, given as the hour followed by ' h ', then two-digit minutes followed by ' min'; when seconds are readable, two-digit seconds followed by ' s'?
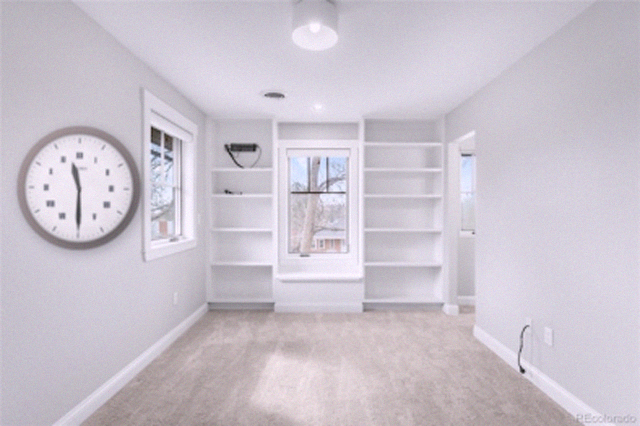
11 h 30 min
